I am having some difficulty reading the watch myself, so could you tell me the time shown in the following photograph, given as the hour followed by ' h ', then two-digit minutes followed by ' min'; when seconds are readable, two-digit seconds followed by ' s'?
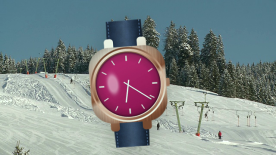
6 h 21 min
